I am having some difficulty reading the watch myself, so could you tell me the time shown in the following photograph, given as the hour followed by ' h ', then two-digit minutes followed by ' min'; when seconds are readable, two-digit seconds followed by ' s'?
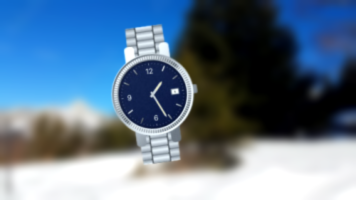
1 h 26 min
